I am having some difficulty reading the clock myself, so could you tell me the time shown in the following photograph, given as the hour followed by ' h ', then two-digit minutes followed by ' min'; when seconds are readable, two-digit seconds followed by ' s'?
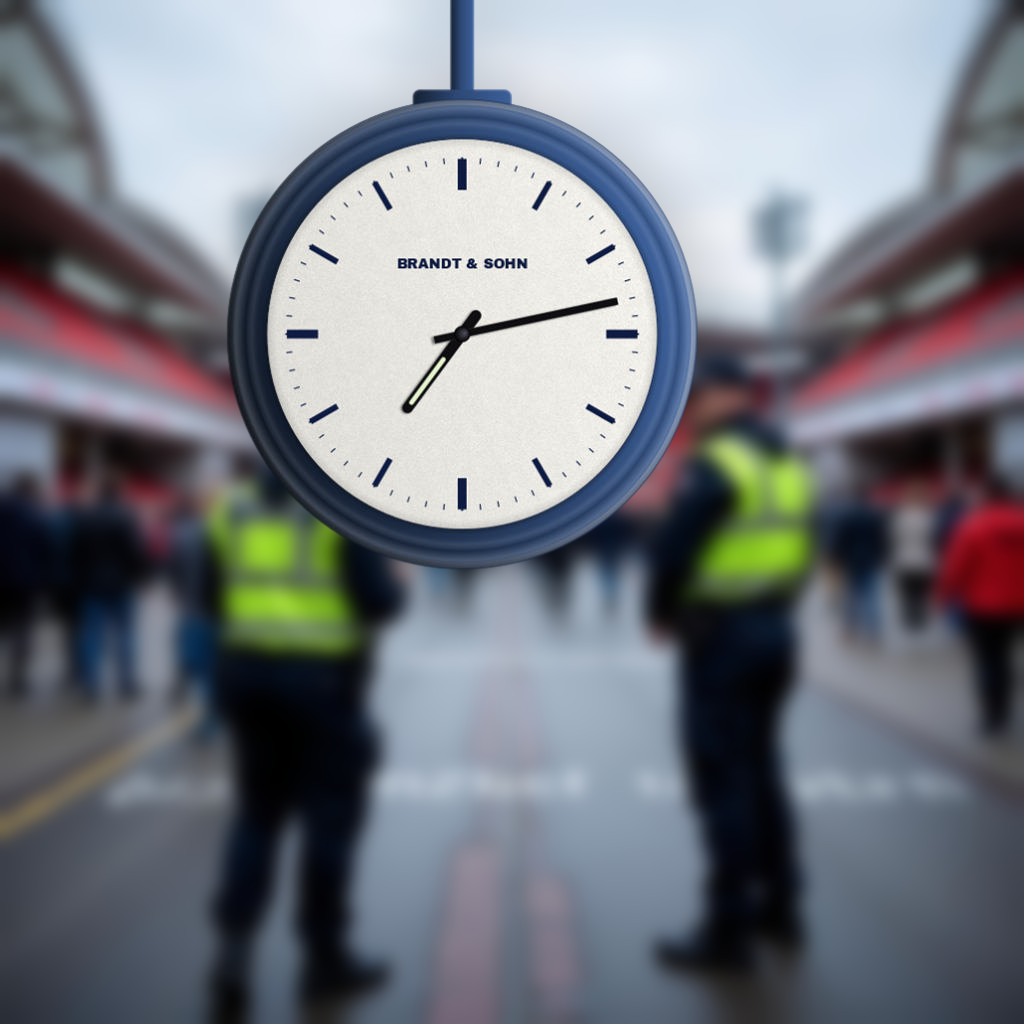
7 h 13 min
